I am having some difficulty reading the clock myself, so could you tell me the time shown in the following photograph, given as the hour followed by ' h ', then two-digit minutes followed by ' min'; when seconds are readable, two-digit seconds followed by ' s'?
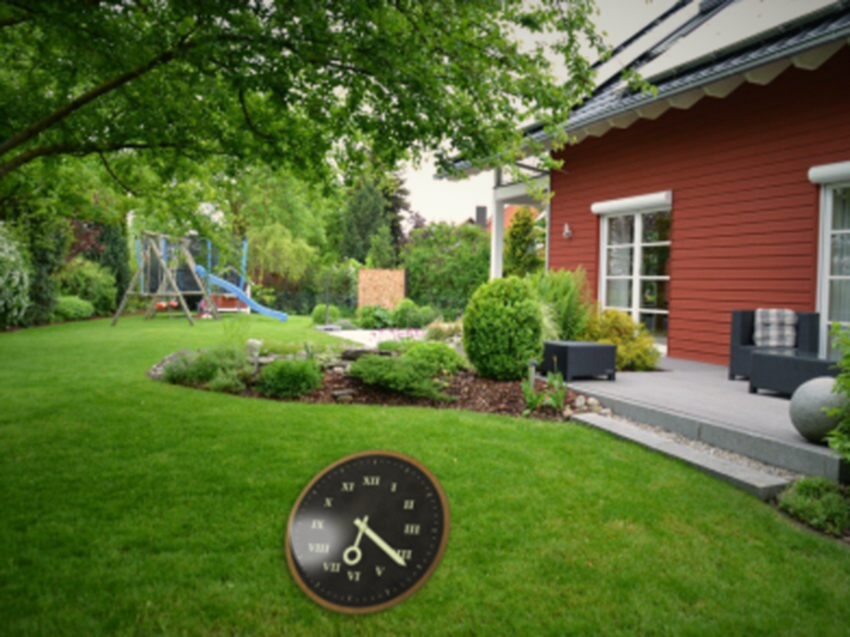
6 h 21 min
